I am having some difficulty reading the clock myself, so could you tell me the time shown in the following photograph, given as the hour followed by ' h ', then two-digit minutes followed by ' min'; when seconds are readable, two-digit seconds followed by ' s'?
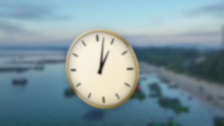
1 h 02 min
